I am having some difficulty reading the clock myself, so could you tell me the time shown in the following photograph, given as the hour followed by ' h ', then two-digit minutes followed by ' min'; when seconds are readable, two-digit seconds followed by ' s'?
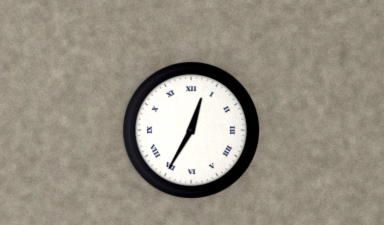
12 h 35 min
